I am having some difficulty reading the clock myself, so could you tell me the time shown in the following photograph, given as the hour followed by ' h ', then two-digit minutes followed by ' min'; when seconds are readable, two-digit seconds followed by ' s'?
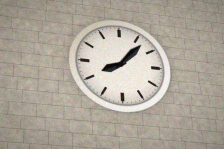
8 h 07 min
